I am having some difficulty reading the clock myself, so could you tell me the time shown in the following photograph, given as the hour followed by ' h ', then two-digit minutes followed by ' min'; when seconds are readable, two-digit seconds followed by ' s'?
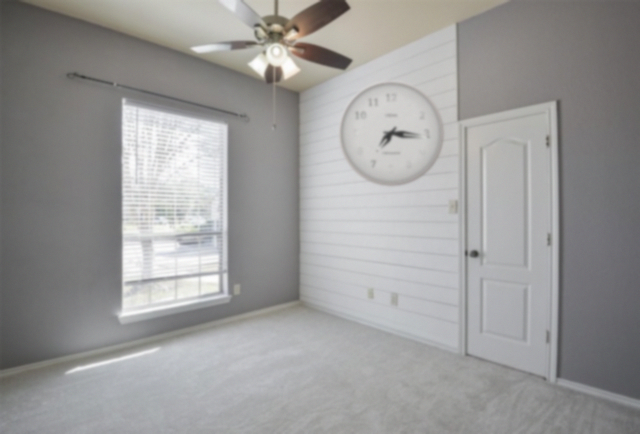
7 h 16 min
